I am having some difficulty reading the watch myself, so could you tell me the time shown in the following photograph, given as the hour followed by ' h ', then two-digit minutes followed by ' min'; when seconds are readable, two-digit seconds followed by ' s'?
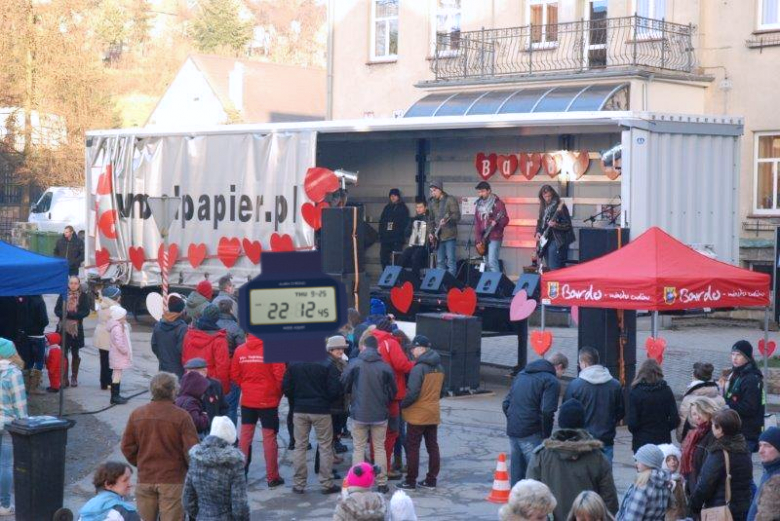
22 h 12 min
